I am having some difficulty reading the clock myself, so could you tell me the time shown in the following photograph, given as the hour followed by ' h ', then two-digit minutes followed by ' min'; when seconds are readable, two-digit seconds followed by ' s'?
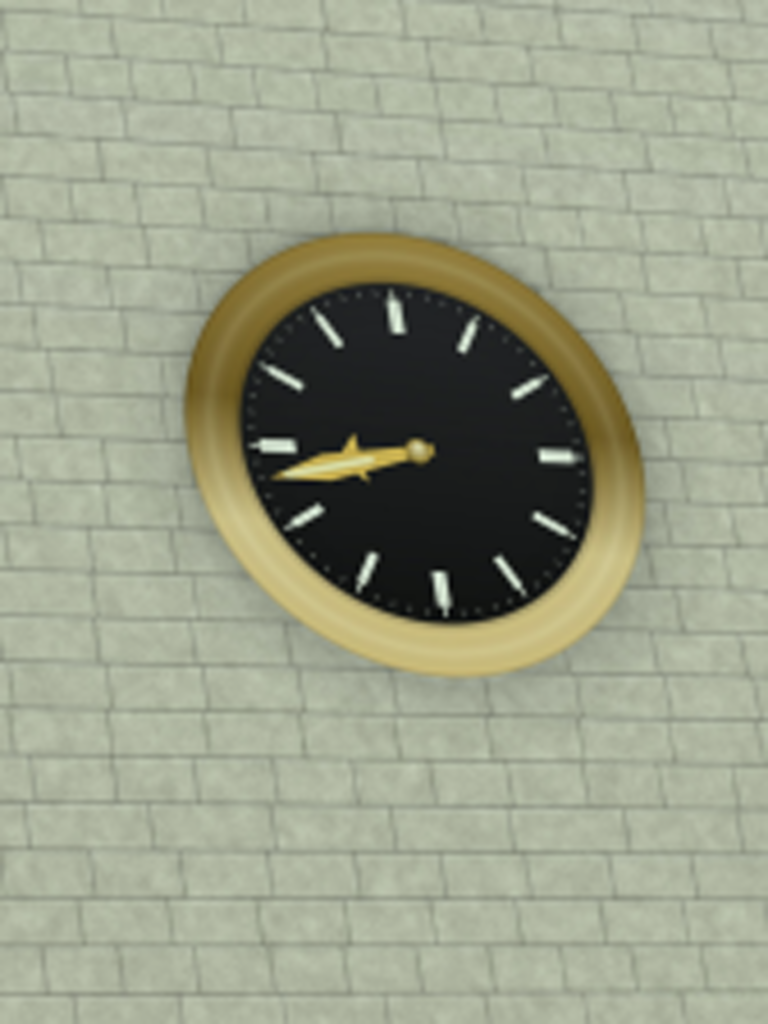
8 h 43 min
